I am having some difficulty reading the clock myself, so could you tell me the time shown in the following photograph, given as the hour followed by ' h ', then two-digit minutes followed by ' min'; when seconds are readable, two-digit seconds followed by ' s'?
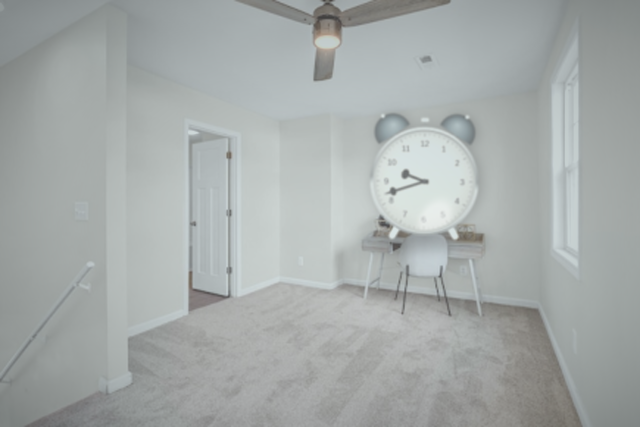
9 h 42 min
